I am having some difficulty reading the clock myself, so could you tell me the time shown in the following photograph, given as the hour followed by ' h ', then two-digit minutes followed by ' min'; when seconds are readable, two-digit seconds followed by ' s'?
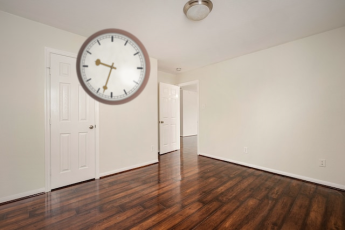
9 h 33 min
